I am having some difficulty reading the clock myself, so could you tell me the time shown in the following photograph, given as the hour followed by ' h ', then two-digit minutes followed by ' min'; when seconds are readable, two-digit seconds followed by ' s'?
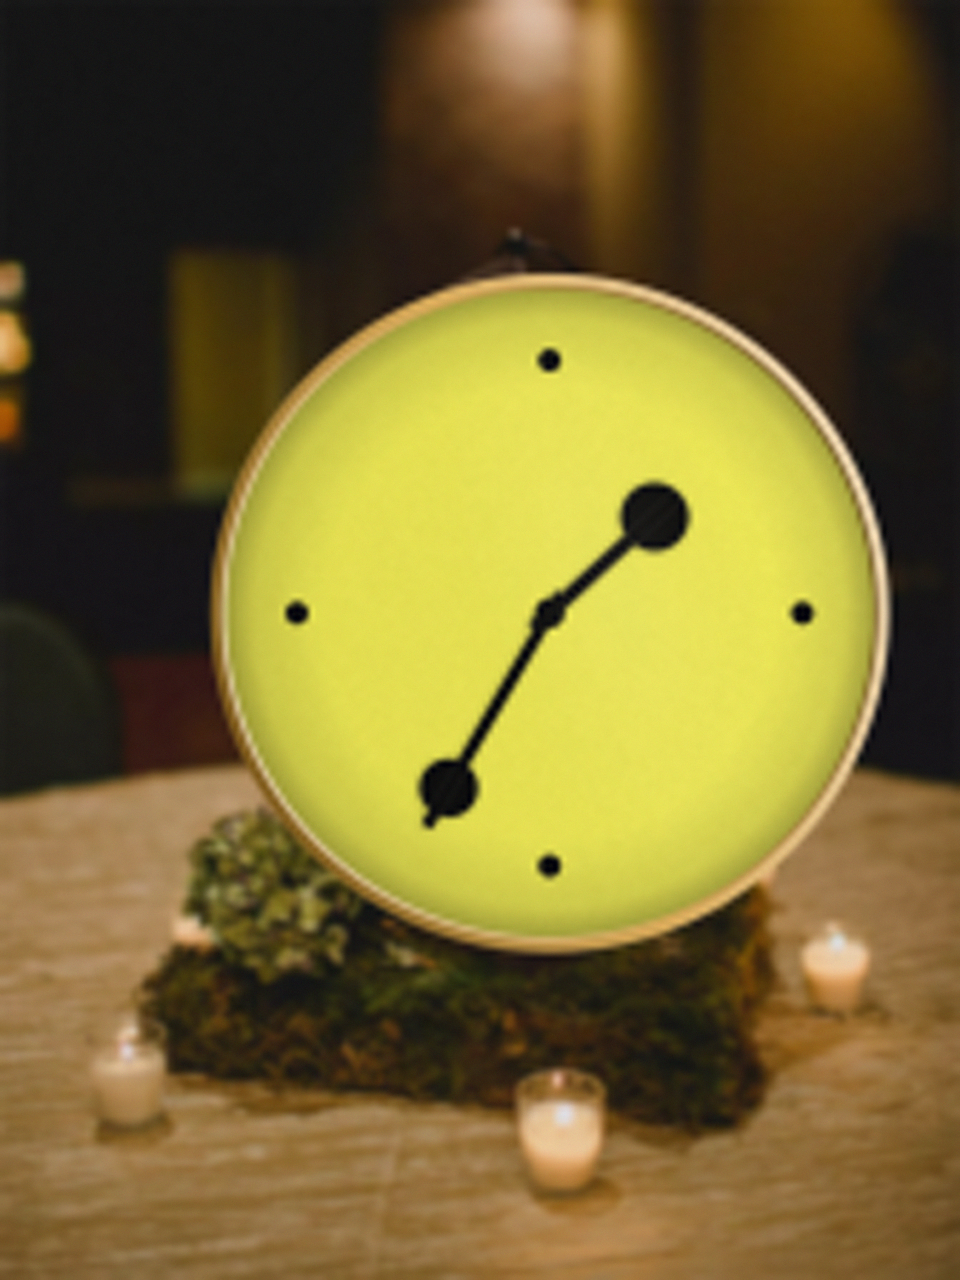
1 h 35 min
